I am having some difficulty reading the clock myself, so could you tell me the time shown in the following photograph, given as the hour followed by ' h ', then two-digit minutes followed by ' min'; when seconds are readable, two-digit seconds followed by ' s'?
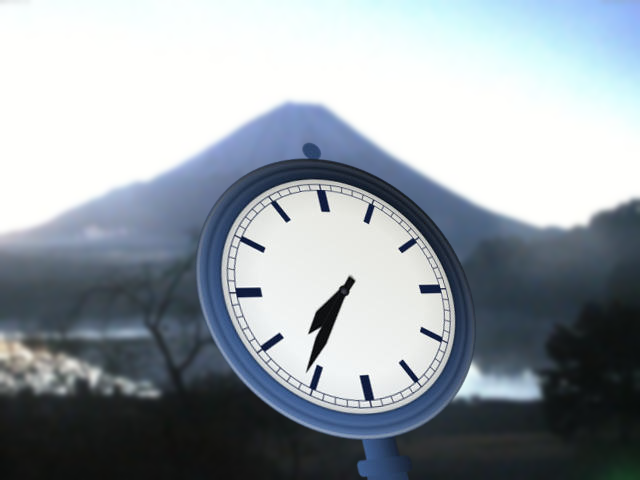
7 h 36 min
